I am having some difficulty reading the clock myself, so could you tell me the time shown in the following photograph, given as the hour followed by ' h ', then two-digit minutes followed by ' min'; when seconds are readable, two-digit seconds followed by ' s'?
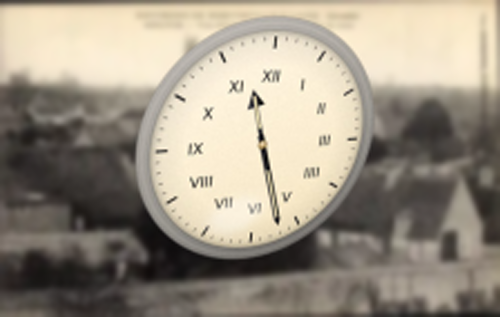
11 h 27 min
